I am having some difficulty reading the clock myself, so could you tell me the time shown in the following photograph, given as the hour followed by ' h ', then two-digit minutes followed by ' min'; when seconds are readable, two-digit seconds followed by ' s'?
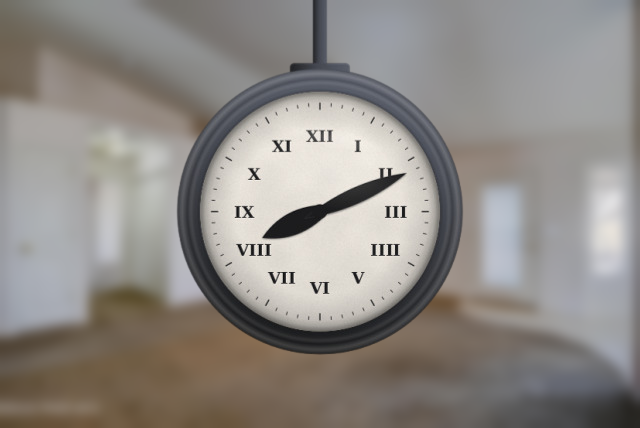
8 h 11 min
